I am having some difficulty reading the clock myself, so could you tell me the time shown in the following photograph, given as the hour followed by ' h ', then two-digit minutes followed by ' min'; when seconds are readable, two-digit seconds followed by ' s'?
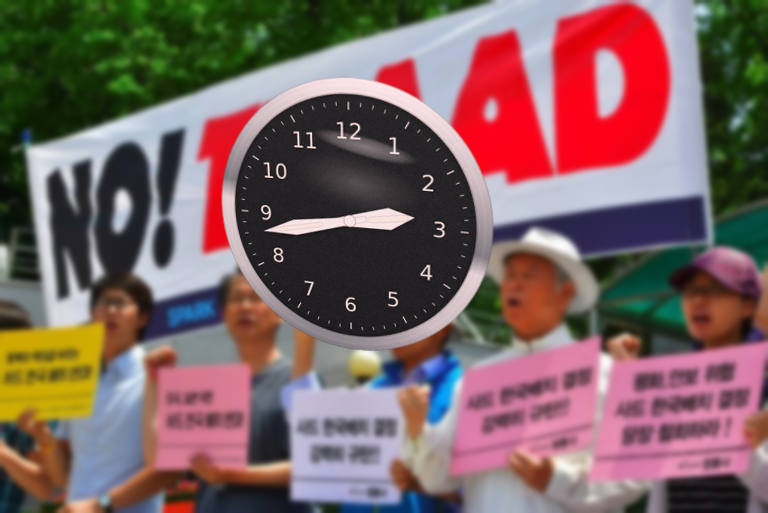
2 h 43 min
